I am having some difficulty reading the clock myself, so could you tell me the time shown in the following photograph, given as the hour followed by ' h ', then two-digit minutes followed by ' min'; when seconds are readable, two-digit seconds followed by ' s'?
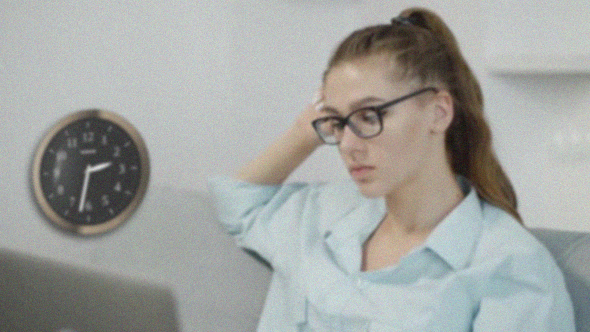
2 h 32 min
